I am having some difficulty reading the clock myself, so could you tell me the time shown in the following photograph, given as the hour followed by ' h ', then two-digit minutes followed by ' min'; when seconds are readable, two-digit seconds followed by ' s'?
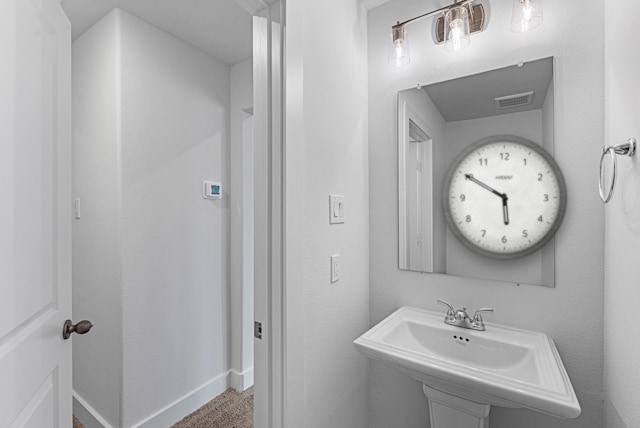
5 h 50 min
